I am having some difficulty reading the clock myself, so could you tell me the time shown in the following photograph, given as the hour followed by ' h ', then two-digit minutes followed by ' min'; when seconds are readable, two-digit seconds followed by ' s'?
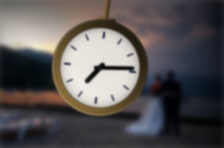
7 h 14 min
